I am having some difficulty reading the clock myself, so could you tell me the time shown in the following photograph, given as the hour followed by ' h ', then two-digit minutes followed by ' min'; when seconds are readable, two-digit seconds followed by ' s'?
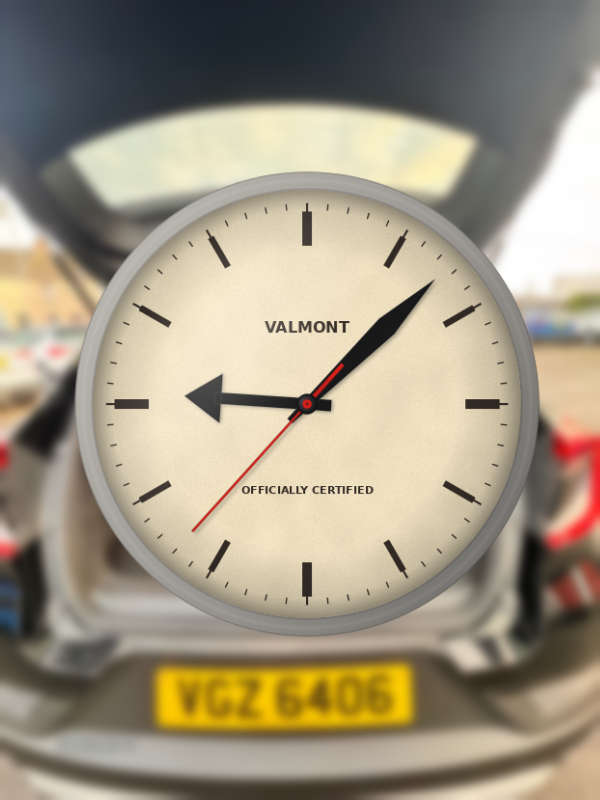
9 h 07 min 37 s
